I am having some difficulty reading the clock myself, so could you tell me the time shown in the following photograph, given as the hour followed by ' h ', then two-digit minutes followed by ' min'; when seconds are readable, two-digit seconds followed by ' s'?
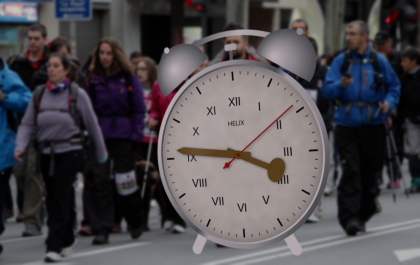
3 h 46 min 09 s
